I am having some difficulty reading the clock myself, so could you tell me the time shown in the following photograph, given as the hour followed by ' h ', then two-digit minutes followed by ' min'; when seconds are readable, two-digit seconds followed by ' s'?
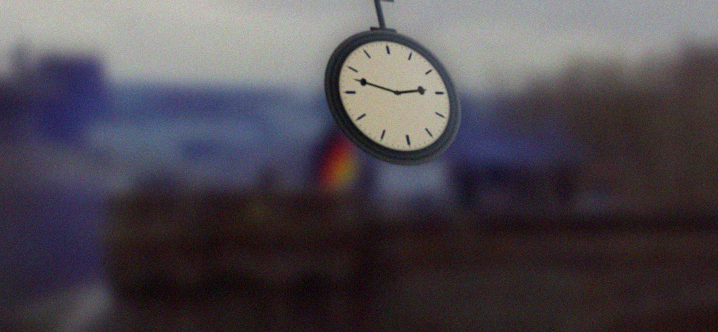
2 h 48 min
